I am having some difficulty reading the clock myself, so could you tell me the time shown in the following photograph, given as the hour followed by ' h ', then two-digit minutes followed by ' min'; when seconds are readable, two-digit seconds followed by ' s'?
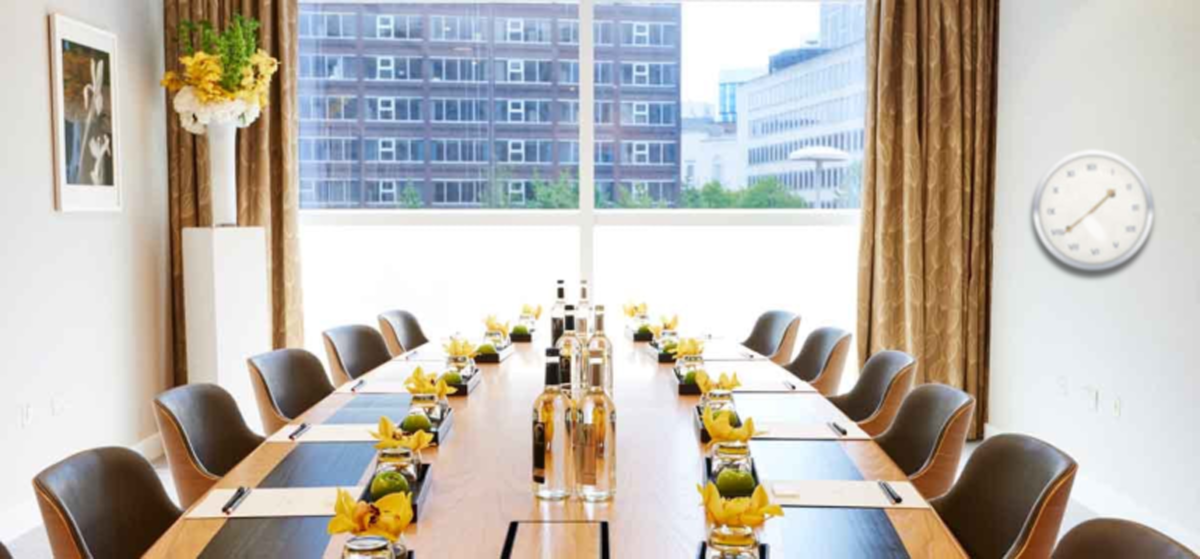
1 h 39 min
